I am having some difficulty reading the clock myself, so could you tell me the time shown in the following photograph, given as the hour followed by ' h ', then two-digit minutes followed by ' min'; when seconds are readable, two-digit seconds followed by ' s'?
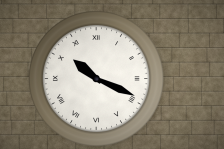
10 h 19 min
